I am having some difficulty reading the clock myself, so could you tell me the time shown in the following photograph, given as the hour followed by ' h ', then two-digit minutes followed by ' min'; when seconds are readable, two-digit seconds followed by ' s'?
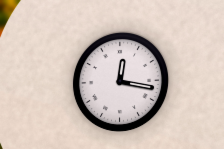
12 h 17 min
